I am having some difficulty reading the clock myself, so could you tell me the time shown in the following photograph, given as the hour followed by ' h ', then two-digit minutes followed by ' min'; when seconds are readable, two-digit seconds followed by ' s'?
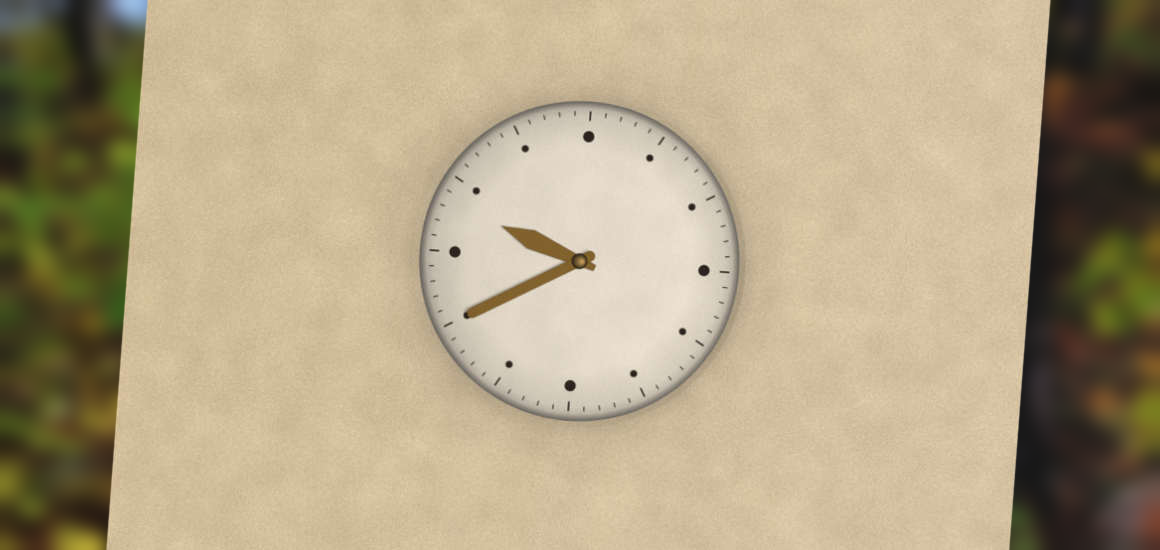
9 h 40 min
